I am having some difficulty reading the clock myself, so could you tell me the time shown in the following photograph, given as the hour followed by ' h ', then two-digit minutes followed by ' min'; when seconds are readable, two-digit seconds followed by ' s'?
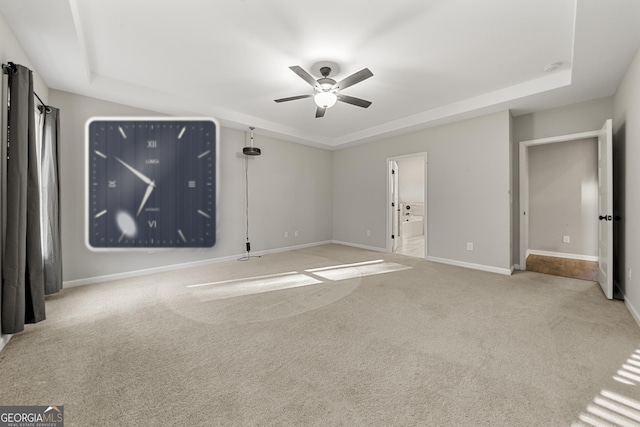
6 h 51 min
